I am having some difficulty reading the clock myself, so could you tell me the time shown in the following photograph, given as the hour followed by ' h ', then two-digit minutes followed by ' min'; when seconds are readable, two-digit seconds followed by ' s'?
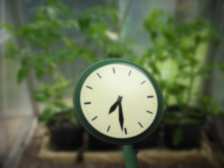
7 h 31 min
